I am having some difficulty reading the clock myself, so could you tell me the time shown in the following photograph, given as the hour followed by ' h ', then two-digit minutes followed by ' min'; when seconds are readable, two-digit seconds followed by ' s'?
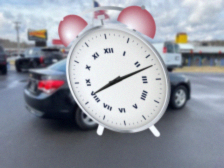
8 h 12 min
